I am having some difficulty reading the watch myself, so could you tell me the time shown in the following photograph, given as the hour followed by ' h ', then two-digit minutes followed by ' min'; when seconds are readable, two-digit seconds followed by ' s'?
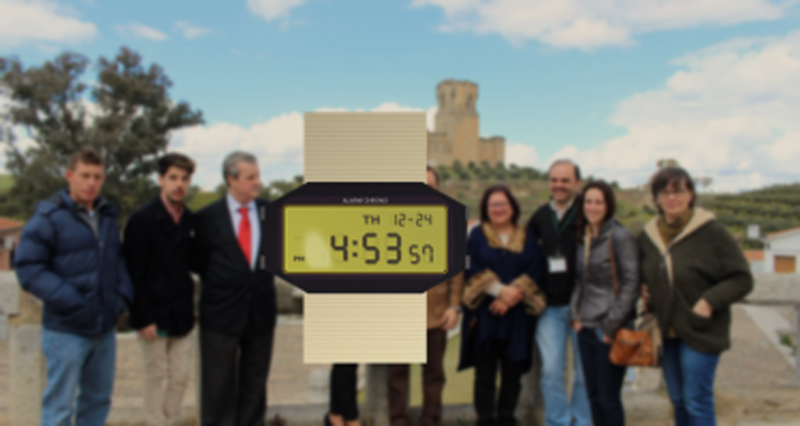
4 h 53 min 57 s
